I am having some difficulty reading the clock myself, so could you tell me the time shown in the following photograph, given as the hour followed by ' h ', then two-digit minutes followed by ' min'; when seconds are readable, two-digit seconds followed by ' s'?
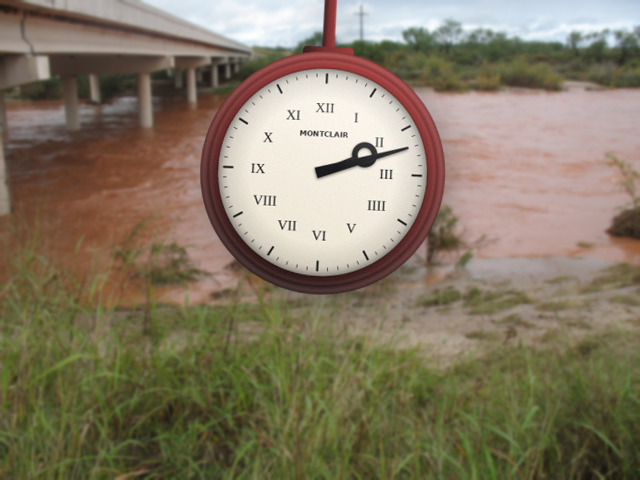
2 h 12 min
